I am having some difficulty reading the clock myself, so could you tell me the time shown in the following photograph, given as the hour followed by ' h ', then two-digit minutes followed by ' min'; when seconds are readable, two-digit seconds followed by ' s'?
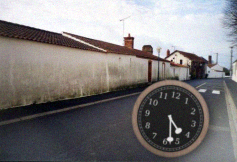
4 h 28 min
